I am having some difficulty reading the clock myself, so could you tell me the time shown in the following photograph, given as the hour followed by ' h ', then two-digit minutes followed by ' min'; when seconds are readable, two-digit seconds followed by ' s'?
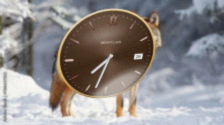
7 h 33 min
